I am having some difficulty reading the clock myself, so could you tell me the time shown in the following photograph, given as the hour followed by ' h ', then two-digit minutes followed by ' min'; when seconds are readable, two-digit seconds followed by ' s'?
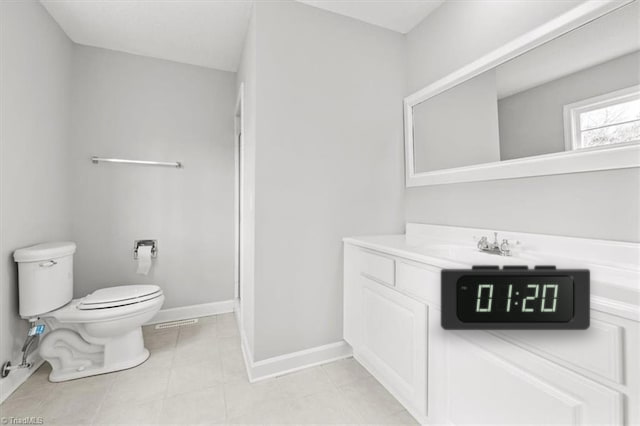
1 h 20 min
